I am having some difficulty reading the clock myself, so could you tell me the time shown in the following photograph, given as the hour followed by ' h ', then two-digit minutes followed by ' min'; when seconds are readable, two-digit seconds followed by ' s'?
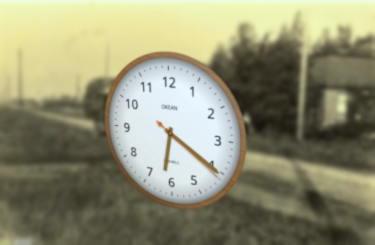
6 h 20 min 21 s
